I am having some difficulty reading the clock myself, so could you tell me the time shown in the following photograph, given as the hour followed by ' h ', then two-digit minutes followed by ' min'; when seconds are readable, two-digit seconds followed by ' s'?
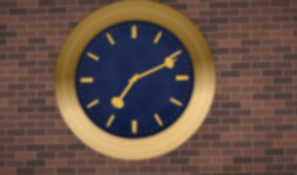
7 h 11 min
